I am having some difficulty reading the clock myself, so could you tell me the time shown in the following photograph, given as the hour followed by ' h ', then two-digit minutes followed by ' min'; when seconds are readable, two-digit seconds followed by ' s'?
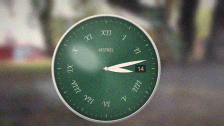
3 h 13 min
